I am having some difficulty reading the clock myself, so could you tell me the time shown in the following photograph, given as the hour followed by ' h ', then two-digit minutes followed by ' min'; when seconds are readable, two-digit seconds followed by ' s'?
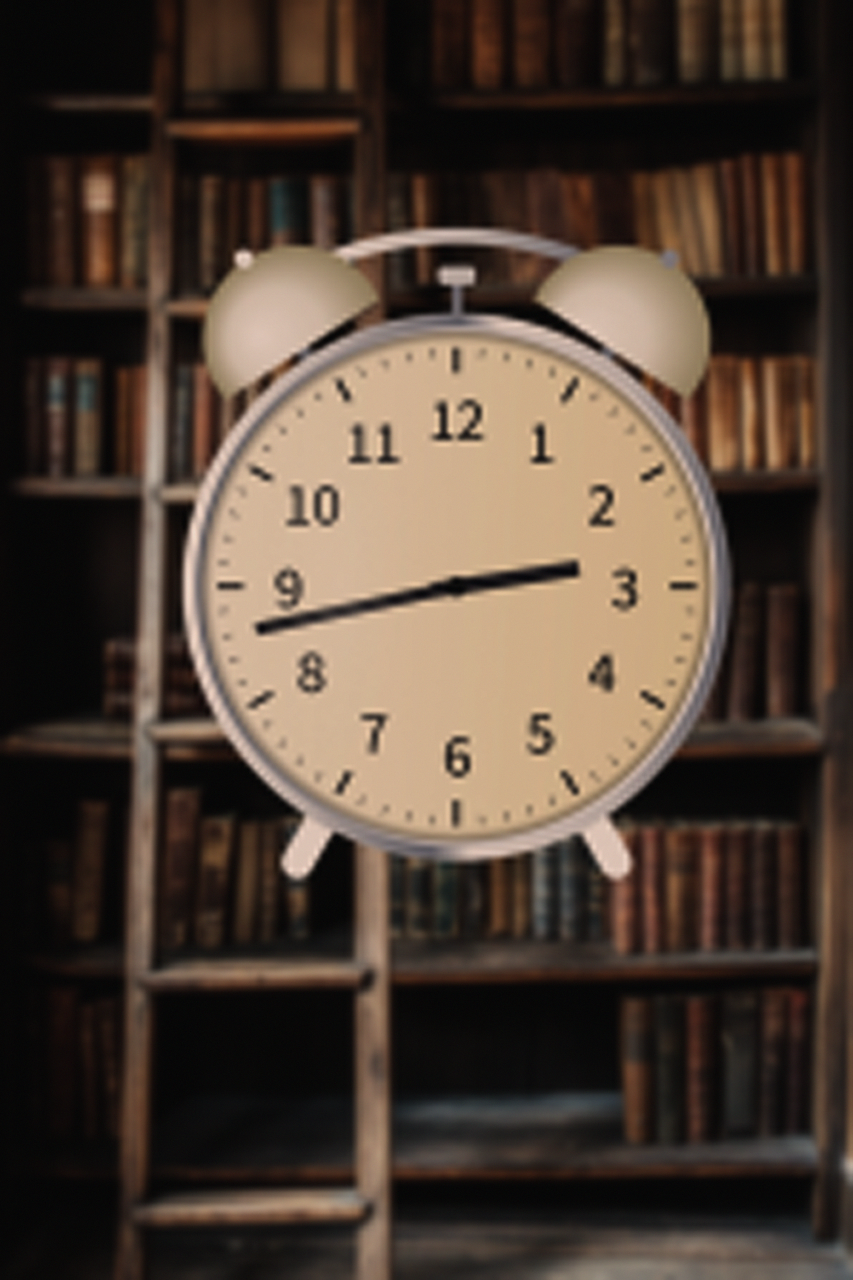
2 h 43 min
